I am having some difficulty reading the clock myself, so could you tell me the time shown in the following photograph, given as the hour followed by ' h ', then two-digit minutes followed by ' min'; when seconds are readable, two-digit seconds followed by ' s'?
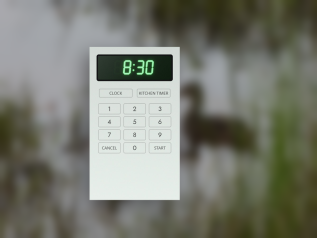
8 h 30 min
